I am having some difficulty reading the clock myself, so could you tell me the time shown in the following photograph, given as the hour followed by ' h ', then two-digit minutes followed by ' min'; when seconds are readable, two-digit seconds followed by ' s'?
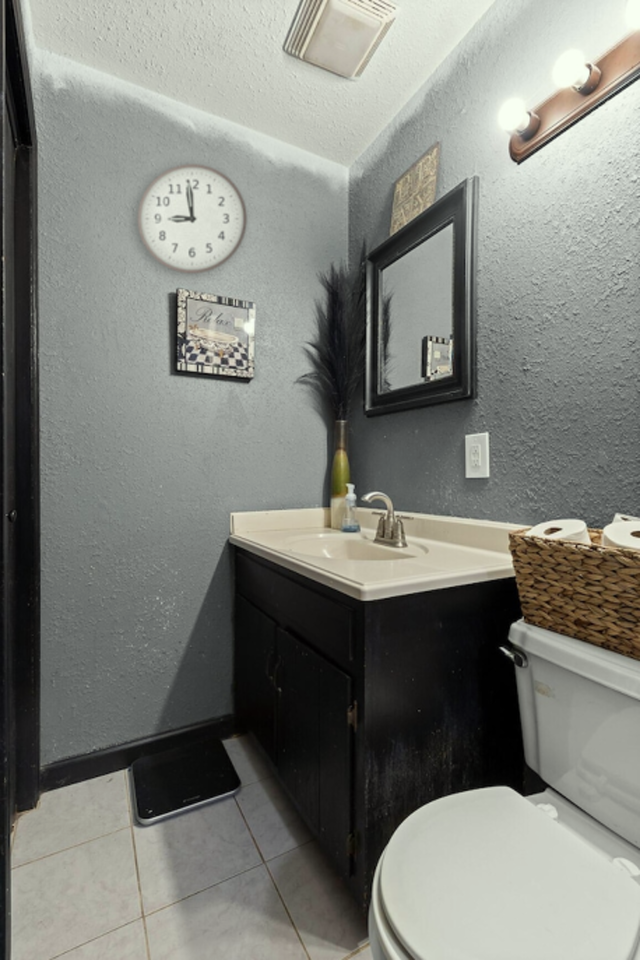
8 h 59 min
